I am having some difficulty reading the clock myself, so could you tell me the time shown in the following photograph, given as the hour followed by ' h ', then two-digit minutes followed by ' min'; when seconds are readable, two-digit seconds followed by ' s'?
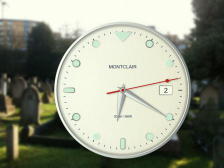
6 h 20 min 13 s
